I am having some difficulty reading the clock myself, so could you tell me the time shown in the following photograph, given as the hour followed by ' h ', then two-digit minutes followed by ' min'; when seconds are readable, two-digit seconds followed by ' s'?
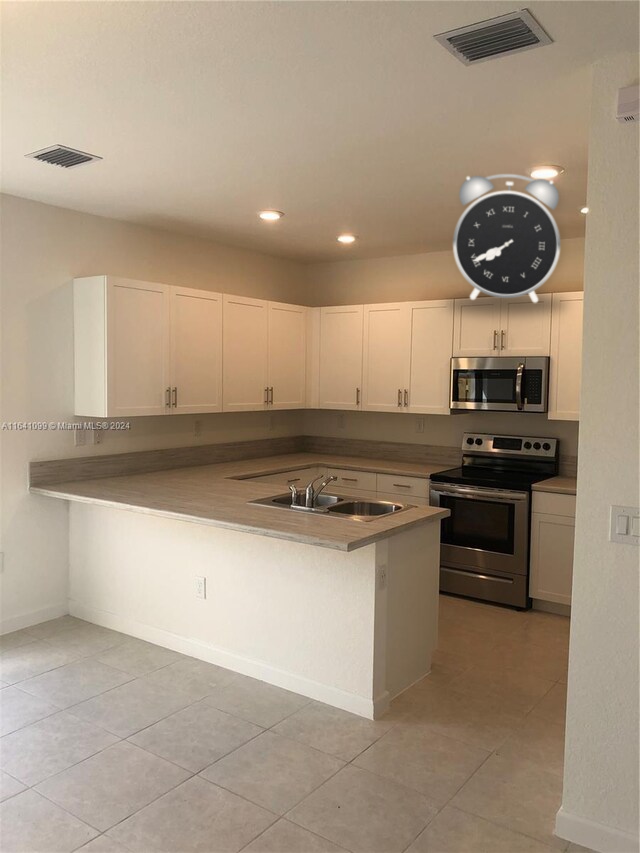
7 h 40 min
